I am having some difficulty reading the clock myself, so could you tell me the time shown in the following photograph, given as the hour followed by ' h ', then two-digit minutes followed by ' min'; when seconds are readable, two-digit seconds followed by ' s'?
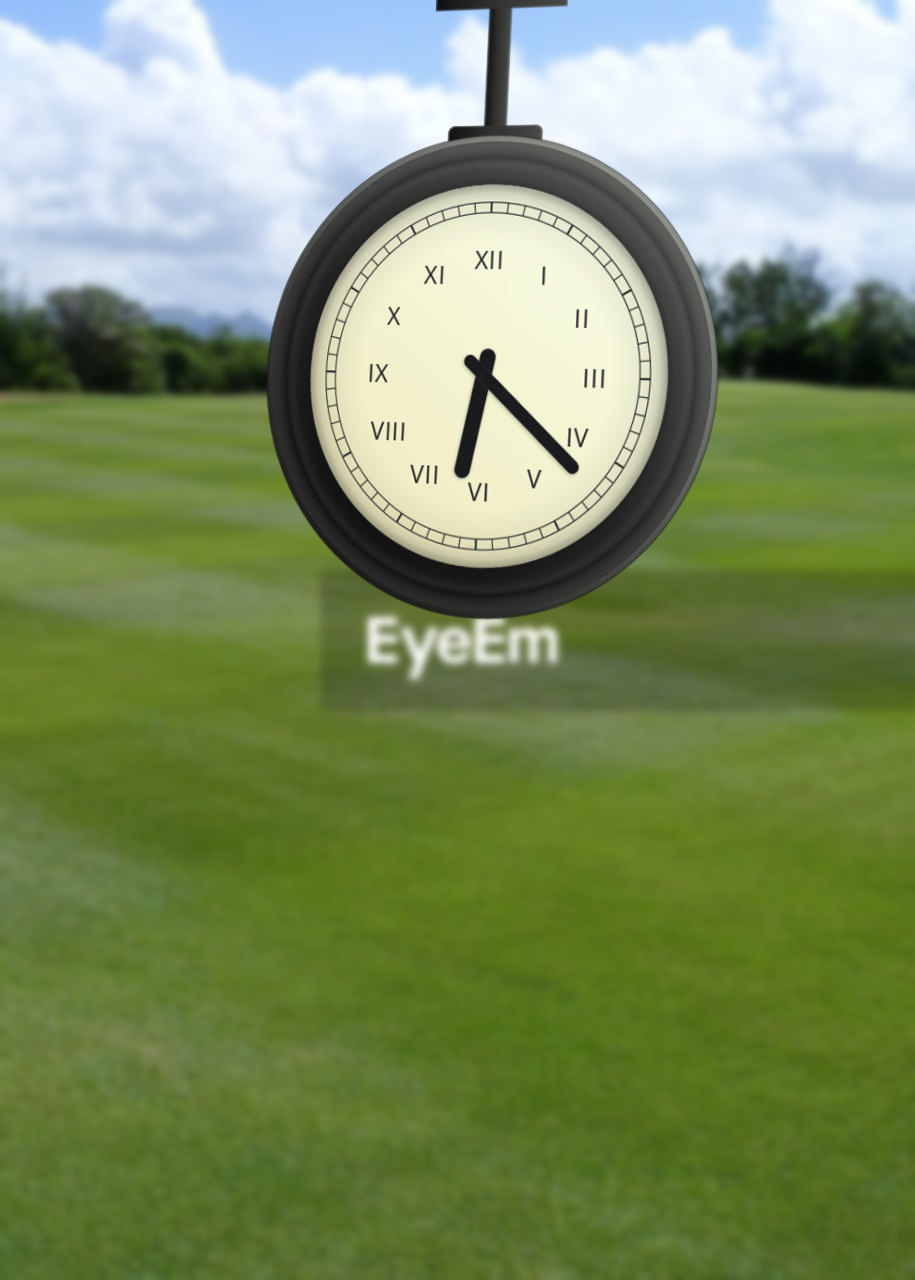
6 h 22 min
